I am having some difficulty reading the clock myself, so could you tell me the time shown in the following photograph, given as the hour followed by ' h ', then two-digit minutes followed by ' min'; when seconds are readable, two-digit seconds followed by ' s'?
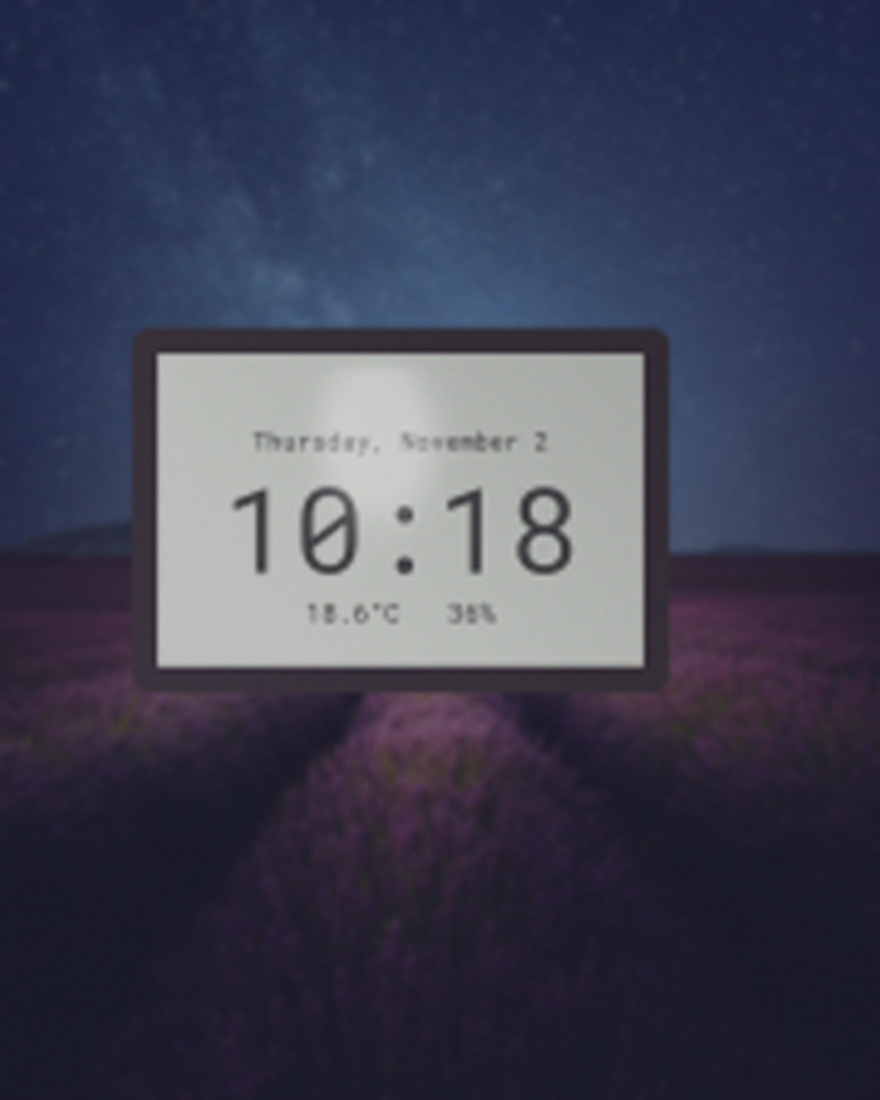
10 h 18 min
